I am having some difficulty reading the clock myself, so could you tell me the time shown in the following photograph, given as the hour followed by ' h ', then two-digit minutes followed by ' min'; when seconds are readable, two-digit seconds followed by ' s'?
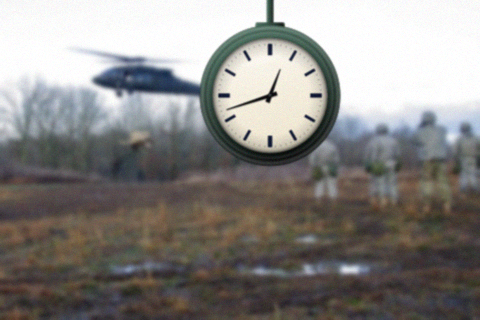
12 h 42 min
